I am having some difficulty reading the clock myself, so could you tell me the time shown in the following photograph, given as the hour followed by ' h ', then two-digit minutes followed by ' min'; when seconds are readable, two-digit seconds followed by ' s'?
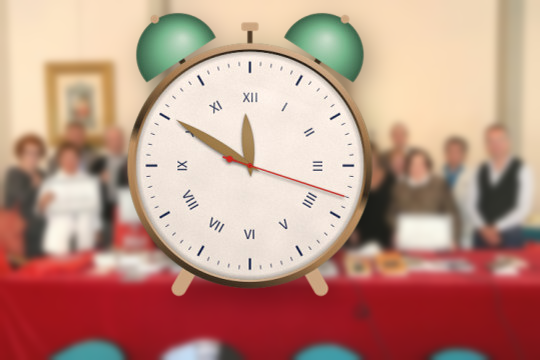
11 h 50 min 18 s
